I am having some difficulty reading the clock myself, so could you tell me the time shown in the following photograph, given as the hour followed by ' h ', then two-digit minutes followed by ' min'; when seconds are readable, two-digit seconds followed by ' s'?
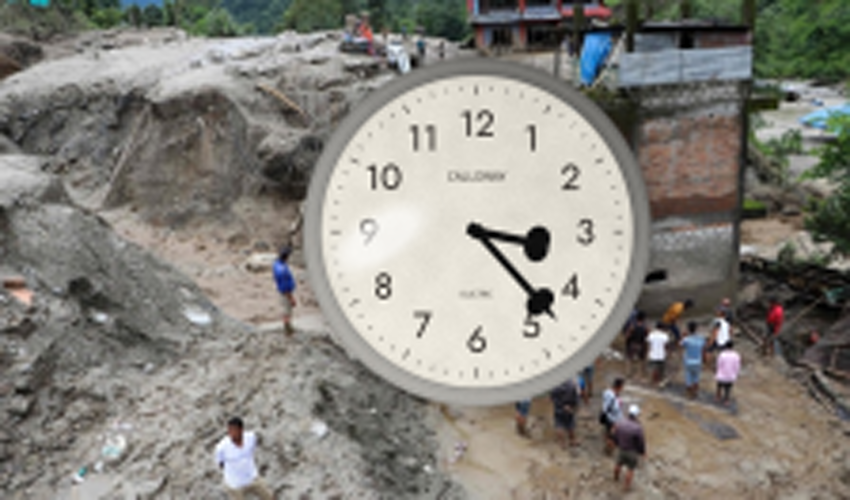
3 h 23 min
